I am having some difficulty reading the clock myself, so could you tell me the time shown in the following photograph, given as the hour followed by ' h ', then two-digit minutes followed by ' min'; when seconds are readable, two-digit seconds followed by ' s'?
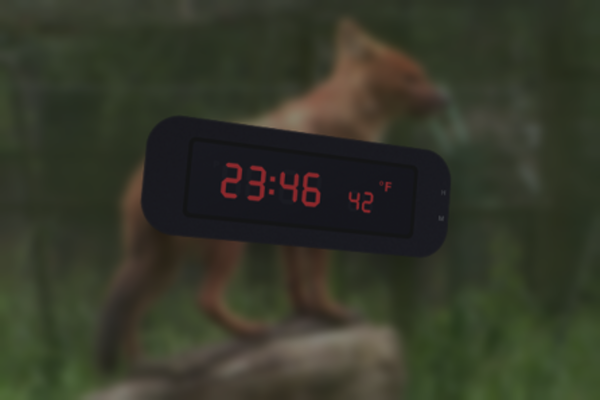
23 h 46 min
